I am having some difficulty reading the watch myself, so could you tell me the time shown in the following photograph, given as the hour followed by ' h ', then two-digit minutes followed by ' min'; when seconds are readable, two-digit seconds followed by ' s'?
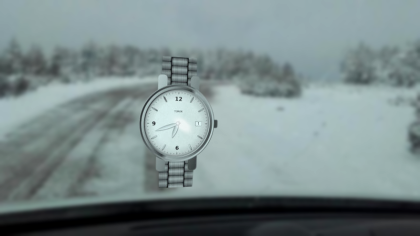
6 h 42 min
